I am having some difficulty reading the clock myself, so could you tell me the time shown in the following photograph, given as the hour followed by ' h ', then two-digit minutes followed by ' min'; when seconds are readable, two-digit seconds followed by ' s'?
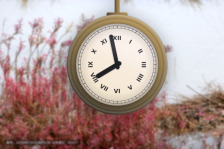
7 h 58 min
